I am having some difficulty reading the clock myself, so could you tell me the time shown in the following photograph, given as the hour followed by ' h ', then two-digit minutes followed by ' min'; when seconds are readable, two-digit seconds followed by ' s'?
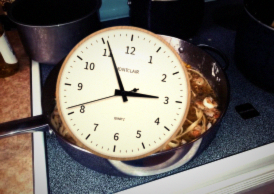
2 h 55 min 41 s
